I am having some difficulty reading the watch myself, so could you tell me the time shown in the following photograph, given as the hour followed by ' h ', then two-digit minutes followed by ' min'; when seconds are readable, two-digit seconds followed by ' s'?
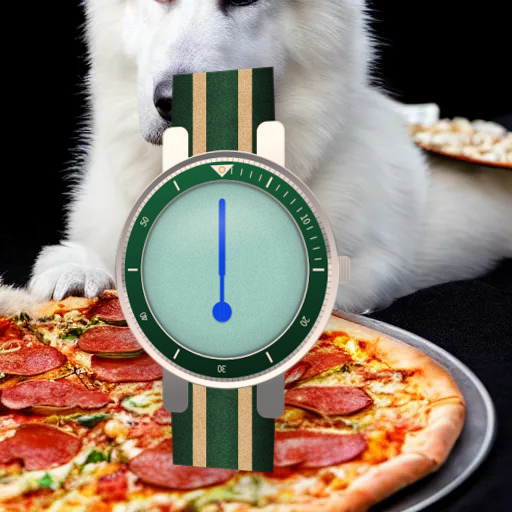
6 h 00 min
